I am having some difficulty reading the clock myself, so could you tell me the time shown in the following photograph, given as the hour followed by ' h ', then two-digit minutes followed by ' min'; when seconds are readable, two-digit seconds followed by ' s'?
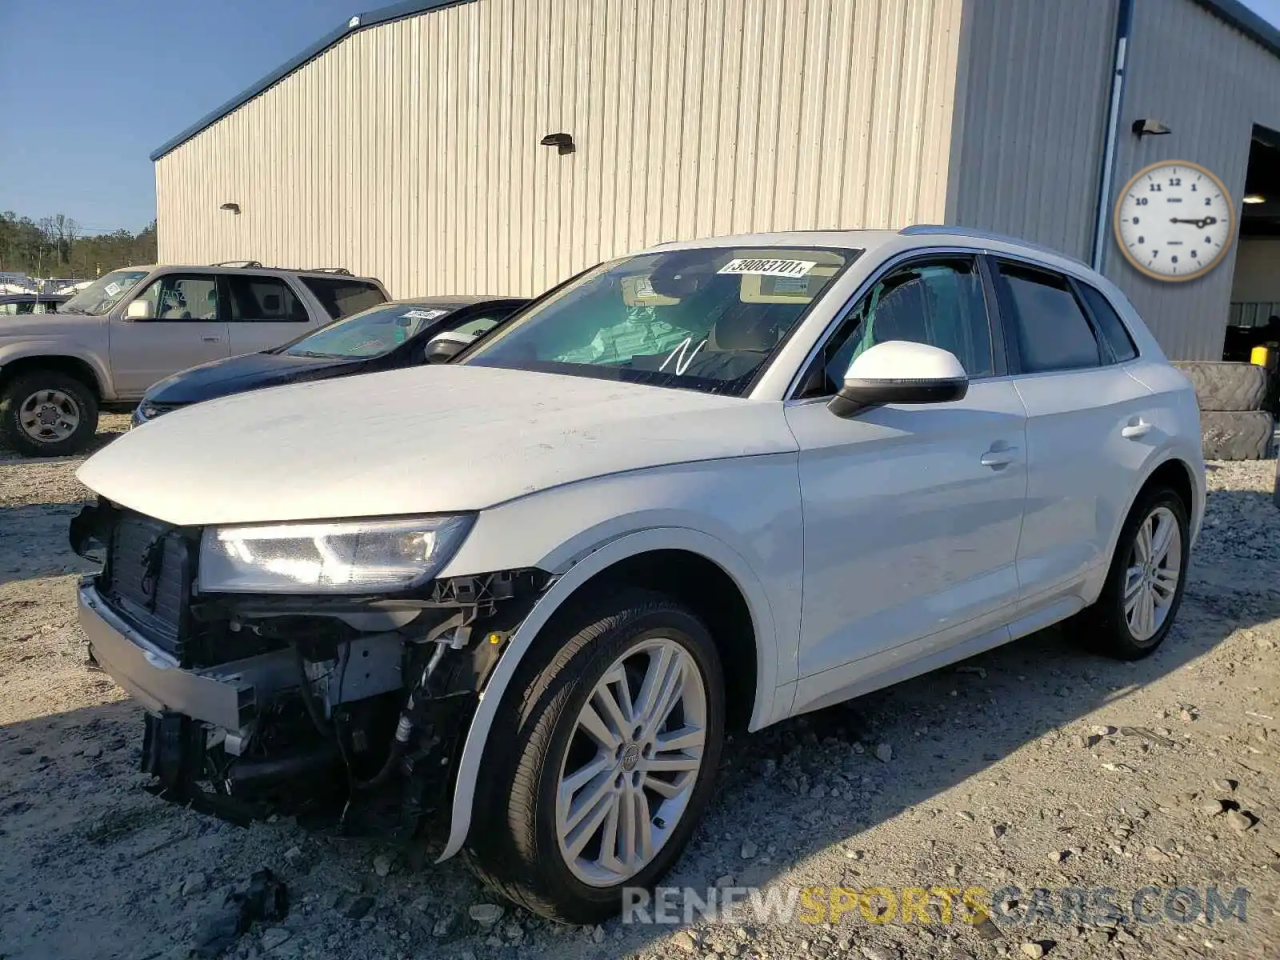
3 h 15 min
